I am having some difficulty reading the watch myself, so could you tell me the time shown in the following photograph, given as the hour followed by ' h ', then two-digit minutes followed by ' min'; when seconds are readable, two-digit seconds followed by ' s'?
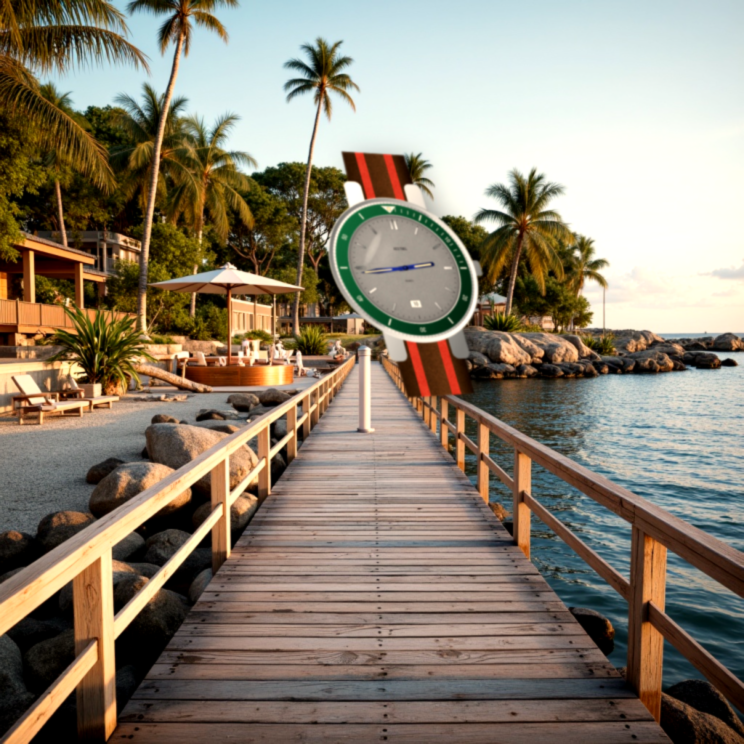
2 h 44 min
